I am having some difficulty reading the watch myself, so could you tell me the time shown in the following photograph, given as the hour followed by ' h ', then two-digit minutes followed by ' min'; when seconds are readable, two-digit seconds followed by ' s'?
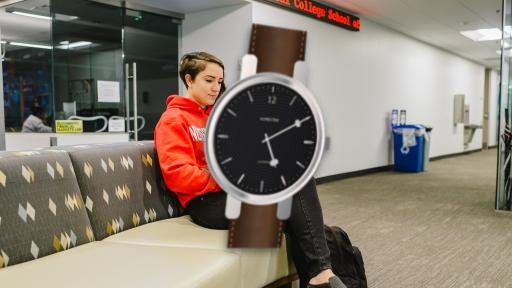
5 h 10 min
